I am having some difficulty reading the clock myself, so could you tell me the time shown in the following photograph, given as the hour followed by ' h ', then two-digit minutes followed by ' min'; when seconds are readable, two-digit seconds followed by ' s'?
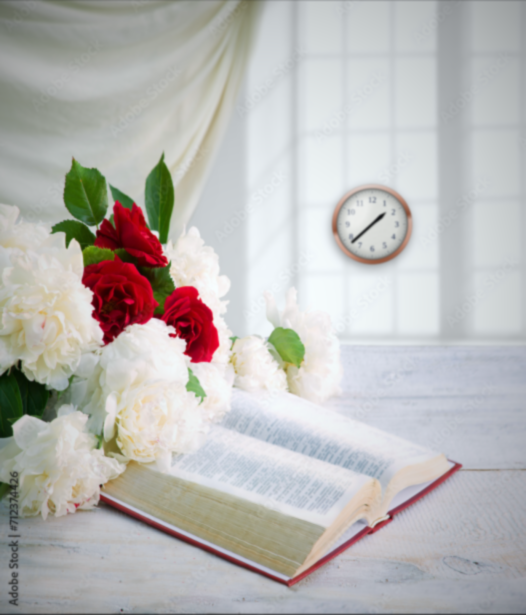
1 h 38 min
